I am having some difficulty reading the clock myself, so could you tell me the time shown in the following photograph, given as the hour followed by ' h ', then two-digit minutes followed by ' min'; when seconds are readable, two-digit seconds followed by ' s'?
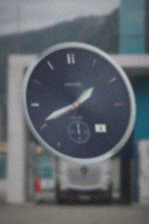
1 h 41 min
